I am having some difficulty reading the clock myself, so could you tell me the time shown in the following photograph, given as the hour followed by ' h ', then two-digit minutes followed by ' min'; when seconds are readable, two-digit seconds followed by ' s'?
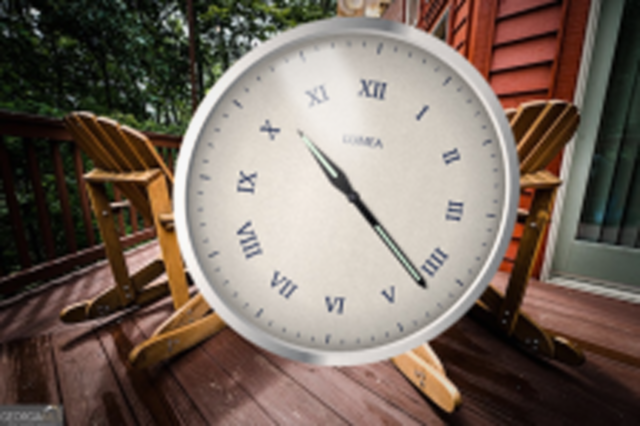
10 h 22 min
